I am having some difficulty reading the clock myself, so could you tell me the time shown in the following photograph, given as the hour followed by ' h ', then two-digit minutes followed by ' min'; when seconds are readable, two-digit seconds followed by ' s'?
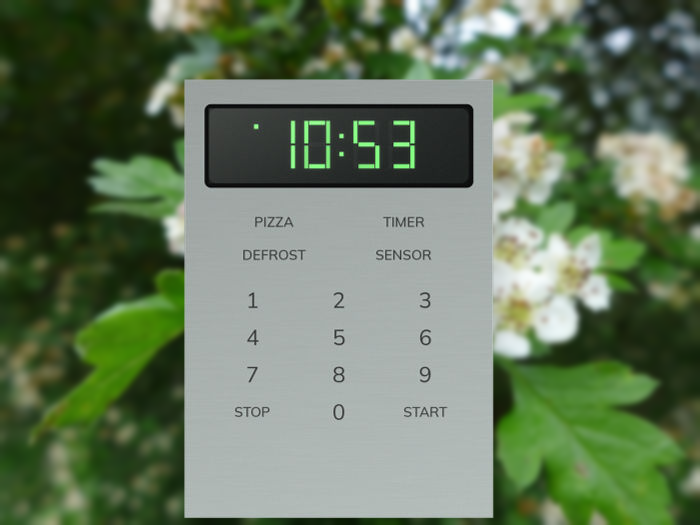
10 h 53 min
